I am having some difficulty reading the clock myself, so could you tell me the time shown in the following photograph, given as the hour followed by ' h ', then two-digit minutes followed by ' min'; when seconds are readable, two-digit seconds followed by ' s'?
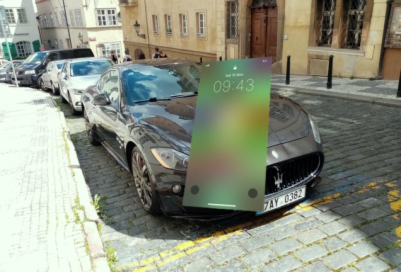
9 h 43 min
